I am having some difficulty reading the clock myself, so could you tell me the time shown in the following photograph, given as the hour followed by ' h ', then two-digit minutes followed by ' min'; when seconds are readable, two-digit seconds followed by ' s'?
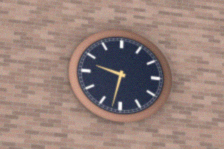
9 h 32 min
